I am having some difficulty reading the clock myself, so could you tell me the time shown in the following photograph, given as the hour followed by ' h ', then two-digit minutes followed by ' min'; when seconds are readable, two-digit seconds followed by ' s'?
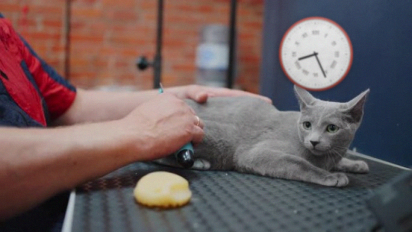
8 h 26 min
